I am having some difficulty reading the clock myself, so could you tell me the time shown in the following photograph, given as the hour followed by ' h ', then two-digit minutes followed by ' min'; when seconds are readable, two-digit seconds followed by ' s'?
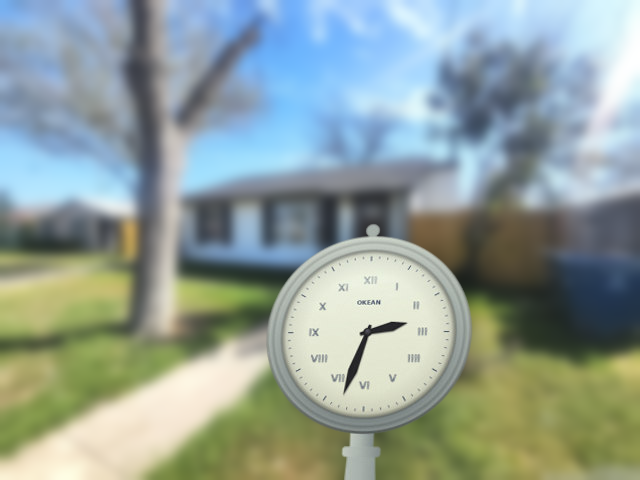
2 h 33 min
